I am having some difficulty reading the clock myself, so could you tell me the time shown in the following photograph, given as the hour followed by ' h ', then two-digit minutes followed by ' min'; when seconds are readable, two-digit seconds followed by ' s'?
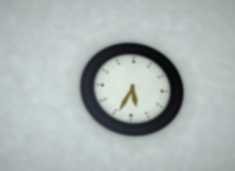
5 h 34 min
